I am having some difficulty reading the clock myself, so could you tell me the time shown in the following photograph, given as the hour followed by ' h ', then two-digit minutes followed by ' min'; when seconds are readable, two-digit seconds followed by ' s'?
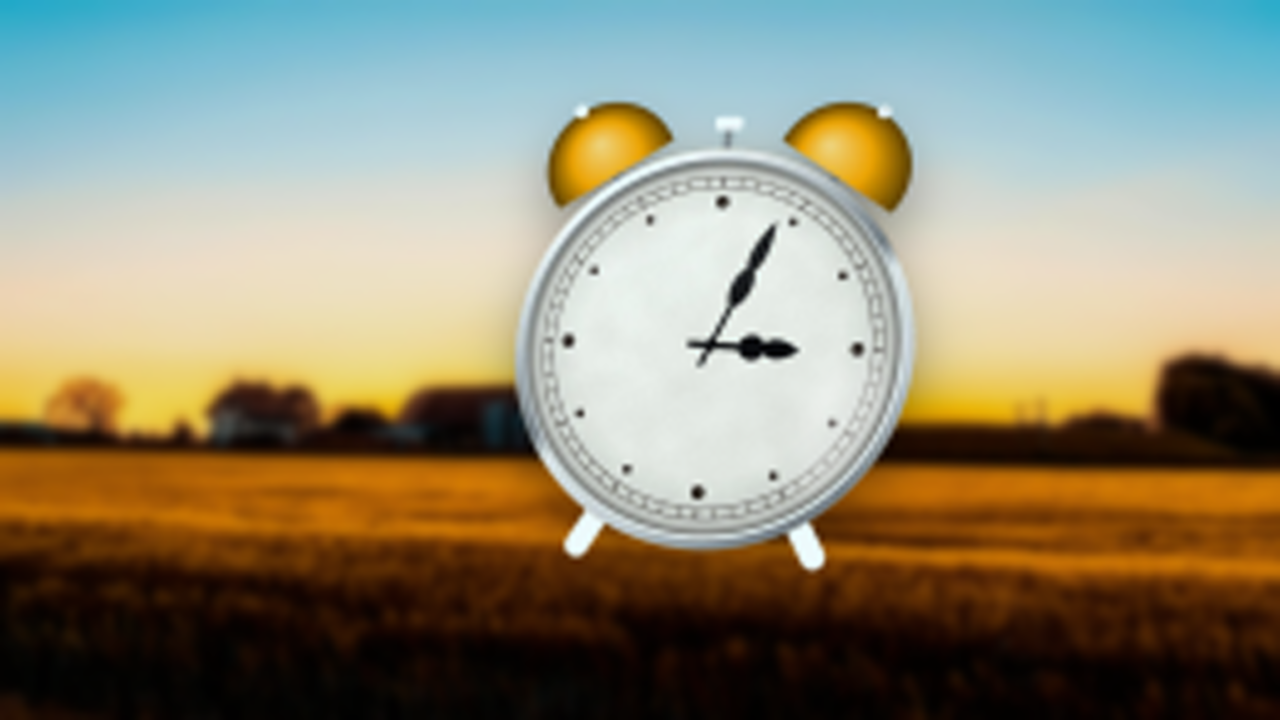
3 h 04 min
